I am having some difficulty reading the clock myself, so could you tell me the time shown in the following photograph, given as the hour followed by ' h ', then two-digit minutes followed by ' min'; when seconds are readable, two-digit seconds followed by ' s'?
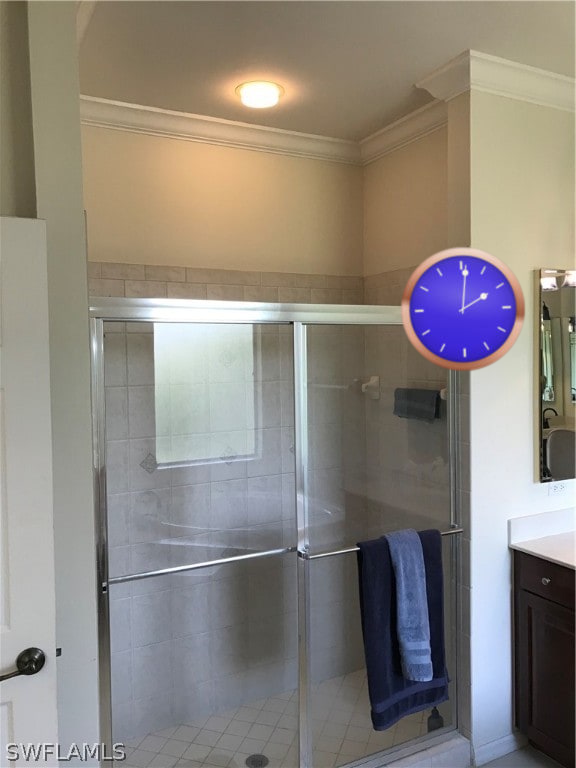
2 h 01 min
